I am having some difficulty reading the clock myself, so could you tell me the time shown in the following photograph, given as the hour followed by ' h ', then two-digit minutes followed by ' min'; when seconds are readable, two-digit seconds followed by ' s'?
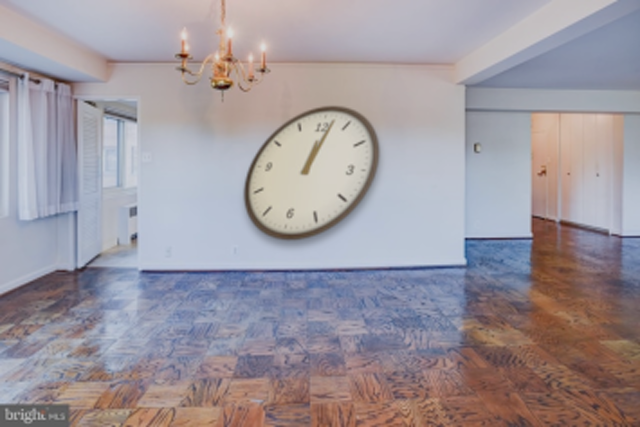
12 h 02 min
